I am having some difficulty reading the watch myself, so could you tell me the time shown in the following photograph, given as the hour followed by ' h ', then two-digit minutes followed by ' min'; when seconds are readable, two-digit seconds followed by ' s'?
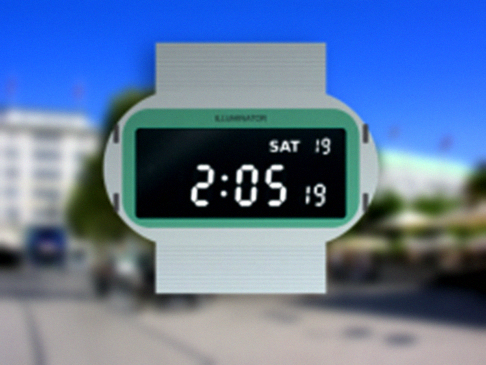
2 h 05 min 19 s
